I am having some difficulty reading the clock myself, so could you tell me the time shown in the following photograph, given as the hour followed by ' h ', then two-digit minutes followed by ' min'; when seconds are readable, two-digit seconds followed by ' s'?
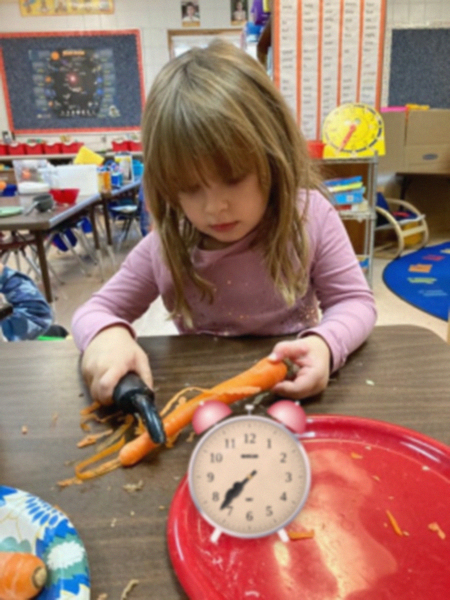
7 h 37 min
